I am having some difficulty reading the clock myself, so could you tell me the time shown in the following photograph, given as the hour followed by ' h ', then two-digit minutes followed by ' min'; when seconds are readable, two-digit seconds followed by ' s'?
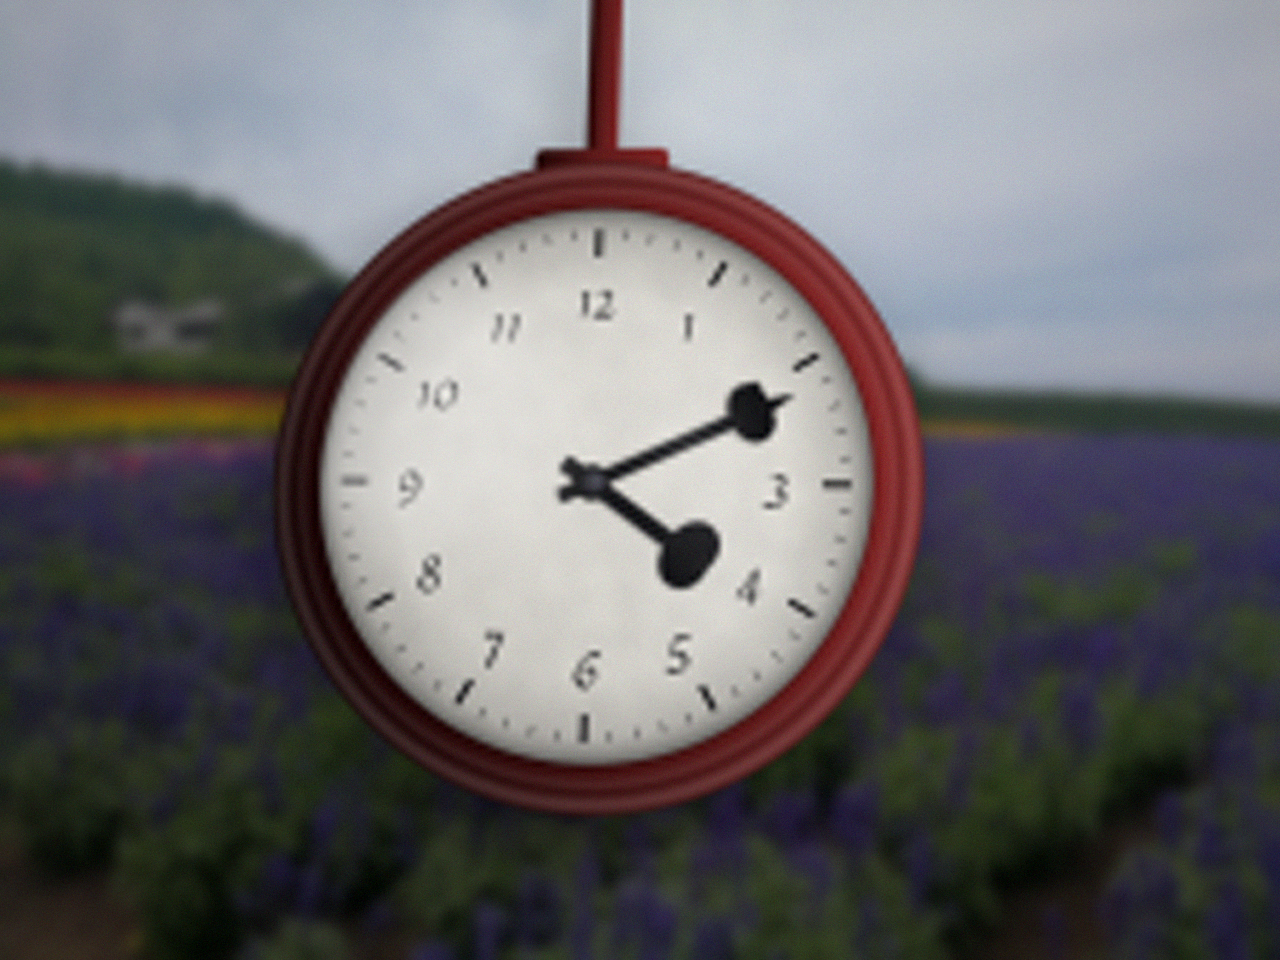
4 h 11 min
